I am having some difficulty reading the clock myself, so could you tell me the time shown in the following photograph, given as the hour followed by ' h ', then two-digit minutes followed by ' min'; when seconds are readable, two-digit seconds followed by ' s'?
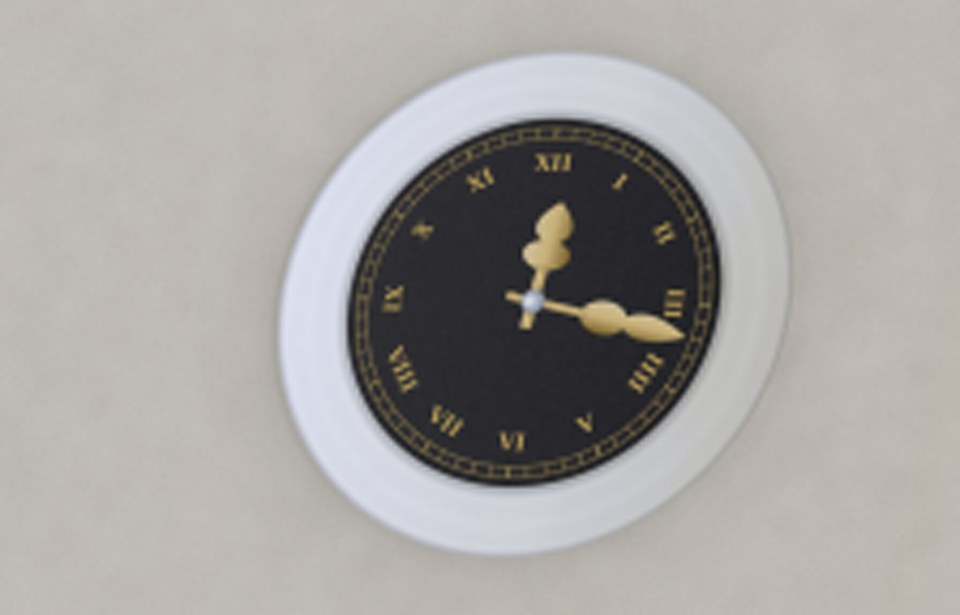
12 h 17 min
